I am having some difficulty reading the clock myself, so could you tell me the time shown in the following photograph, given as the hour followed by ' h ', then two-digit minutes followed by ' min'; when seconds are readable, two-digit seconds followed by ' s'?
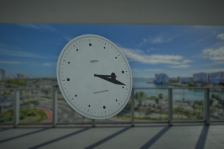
3 h 19 min
